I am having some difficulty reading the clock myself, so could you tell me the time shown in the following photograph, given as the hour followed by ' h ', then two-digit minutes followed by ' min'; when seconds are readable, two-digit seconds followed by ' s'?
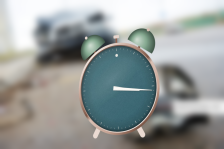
3 h 16 min
